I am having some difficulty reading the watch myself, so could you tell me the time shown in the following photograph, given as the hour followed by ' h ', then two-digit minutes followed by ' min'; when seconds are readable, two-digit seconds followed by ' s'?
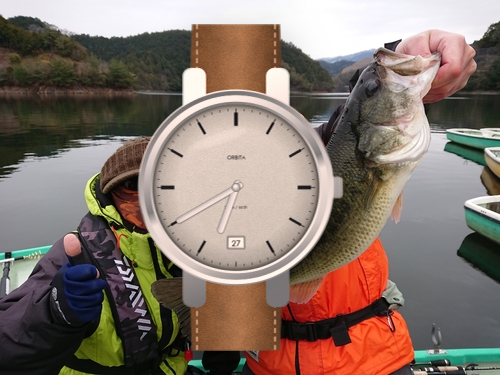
6 h 40 min
